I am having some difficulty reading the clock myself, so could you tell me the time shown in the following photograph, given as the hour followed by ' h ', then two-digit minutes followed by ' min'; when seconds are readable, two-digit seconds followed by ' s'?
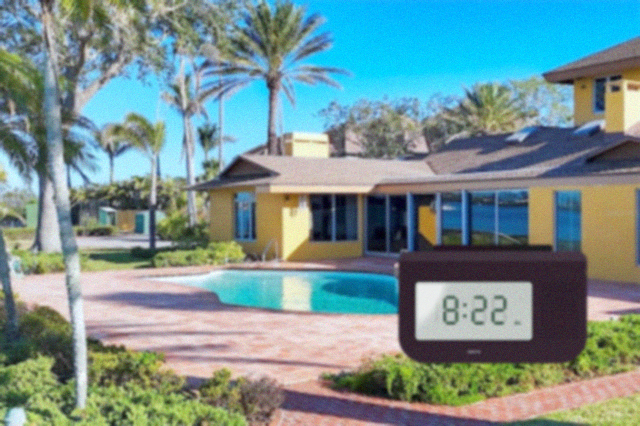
8 h 22 min
